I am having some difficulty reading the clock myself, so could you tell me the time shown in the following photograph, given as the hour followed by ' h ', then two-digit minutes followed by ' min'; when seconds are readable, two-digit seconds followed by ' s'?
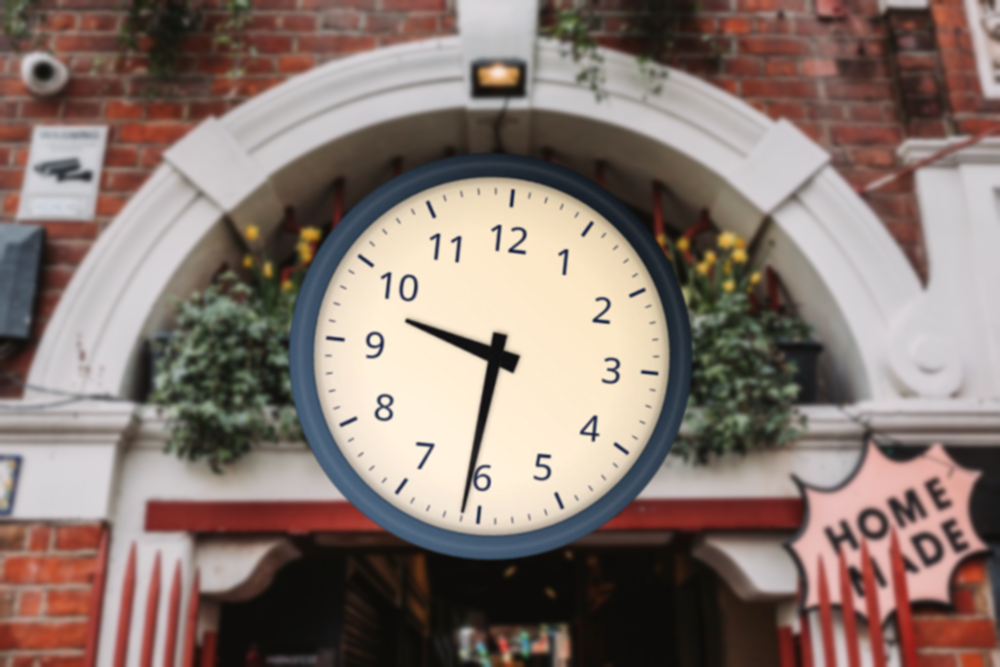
9 h 31 min
